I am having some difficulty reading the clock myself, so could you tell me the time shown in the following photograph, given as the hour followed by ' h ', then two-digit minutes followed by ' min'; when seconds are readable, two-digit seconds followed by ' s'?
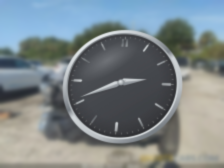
2 h 41 min
